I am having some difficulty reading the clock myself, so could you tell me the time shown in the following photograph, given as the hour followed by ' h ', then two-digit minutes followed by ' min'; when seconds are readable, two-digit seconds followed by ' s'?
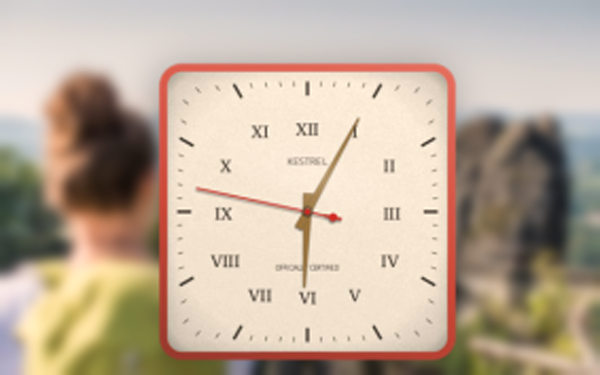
6 h 04 min 47 s
